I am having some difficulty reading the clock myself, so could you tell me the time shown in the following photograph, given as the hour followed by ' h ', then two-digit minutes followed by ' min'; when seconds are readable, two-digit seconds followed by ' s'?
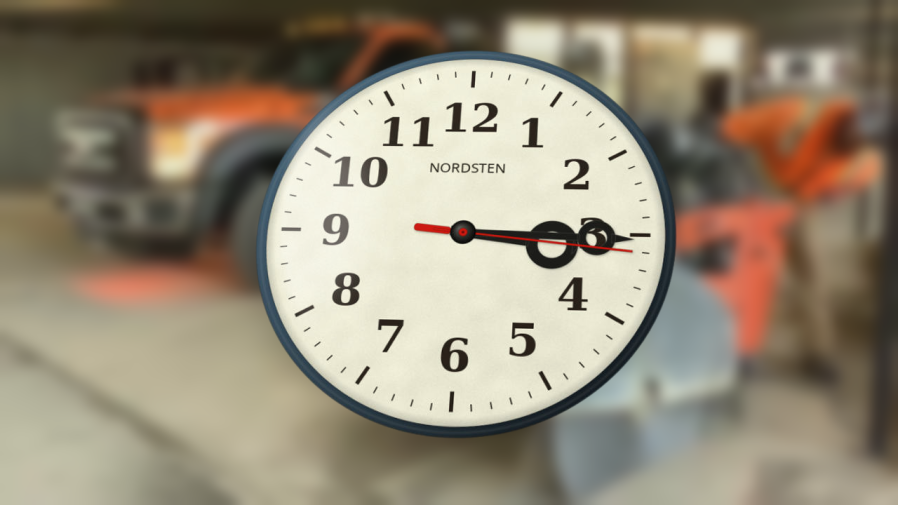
3 h 15 min 16 s
